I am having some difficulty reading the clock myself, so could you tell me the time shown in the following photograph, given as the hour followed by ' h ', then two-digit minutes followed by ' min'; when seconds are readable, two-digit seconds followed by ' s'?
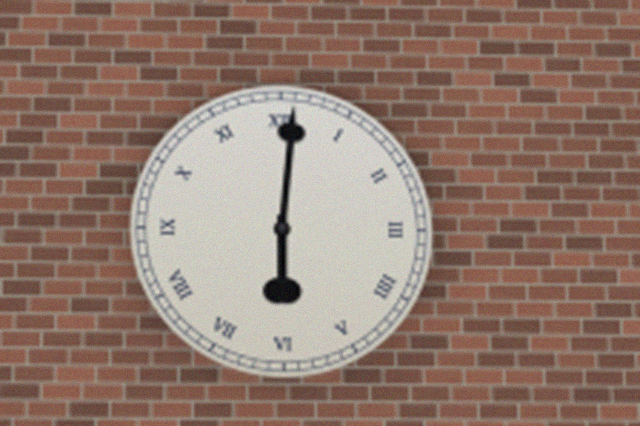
6 h 01 min
